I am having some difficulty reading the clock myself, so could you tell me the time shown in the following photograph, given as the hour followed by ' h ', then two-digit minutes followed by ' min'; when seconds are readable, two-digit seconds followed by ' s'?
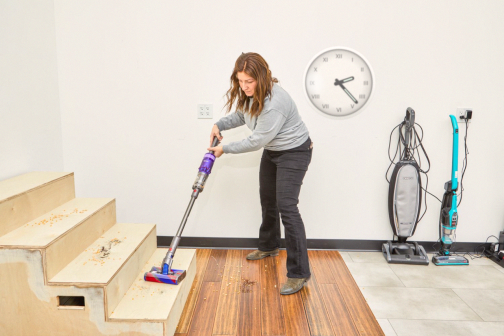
2 h 23 min
